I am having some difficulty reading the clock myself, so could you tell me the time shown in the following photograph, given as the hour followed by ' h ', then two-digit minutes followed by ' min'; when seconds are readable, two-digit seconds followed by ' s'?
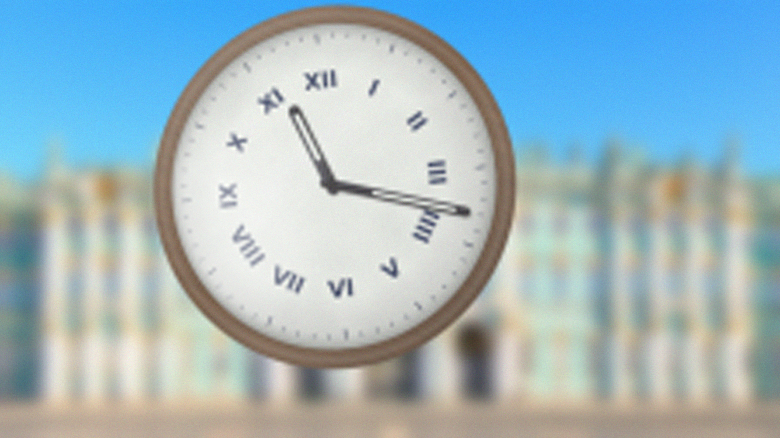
11 h 18 min
